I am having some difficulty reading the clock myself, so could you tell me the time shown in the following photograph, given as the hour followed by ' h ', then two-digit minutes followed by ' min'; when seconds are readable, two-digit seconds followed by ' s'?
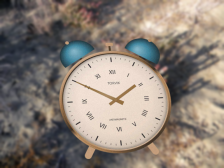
1 h 50 min
